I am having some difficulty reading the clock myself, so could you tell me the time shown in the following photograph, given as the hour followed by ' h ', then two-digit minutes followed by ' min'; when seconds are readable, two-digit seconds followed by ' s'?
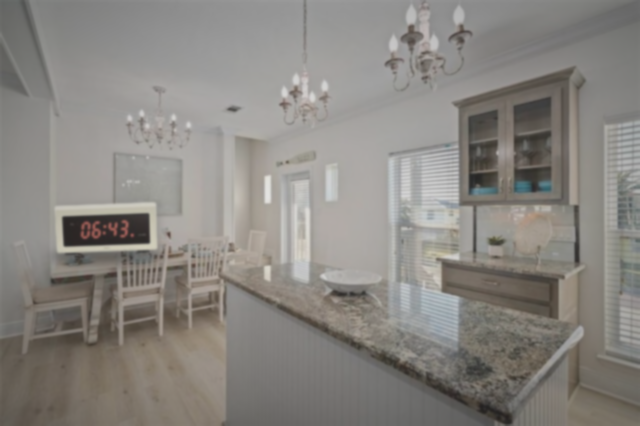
6 h 43 min
